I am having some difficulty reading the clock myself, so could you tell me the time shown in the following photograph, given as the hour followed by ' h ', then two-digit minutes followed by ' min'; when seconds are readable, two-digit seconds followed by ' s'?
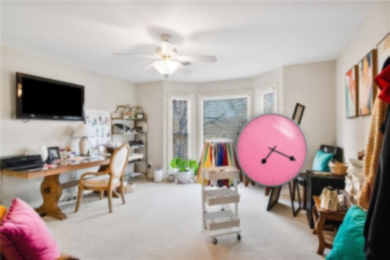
7 h 19 min
